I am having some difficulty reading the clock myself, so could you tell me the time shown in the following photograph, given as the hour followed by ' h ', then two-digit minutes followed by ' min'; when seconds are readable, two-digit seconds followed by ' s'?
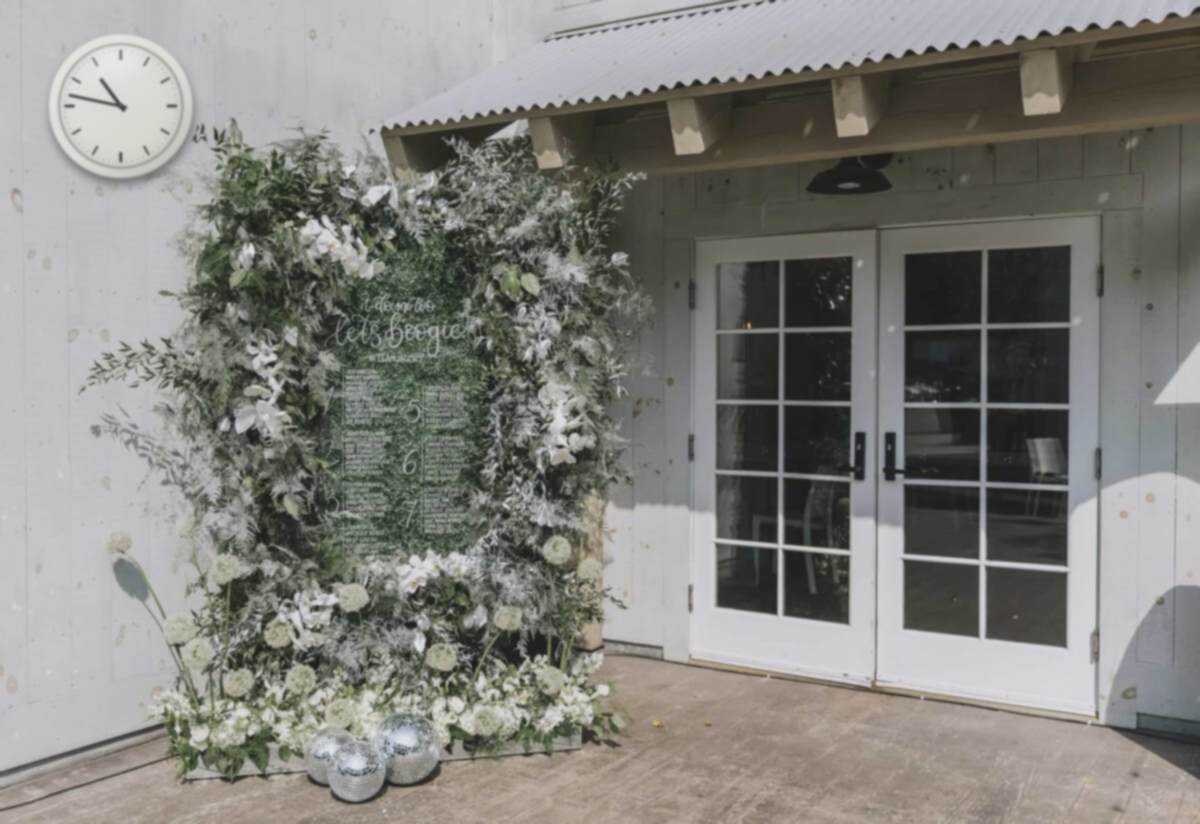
10 h 47 min
